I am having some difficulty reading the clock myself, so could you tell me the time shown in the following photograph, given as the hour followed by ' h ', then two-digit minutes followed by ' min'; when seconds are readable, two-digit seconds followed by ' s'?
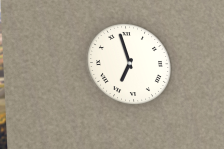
6 h 58 min
